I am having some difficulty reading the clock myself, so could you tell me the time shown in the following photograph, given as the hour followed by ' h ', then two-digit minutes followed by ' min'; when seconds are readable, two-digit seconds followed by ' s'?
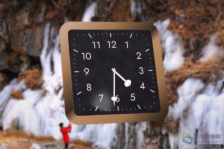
4 h 31 min
